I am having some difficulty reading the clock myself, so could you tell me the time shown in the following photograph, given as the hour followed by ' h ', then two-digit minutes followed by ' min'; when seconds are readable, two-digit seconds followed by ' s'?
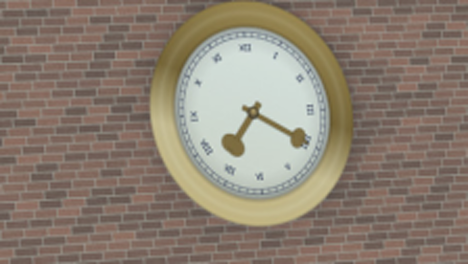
7 h 20 min
